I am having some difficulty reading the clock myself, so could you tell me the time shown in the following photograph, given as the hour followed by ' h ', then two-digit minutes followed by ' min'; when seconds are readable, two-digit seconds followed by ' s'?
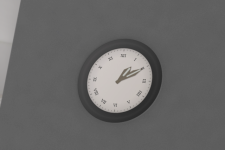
1 h 10 min
